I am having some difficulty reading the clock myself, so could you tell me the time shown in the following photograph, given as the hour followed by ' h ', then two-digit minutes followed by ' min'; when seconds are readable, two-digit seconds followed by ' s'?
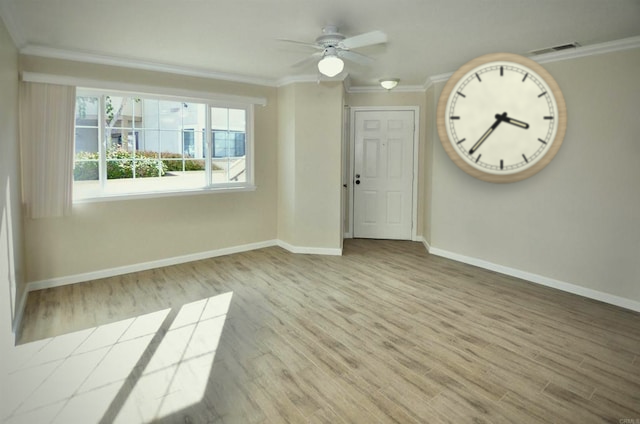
3 h 37 min
